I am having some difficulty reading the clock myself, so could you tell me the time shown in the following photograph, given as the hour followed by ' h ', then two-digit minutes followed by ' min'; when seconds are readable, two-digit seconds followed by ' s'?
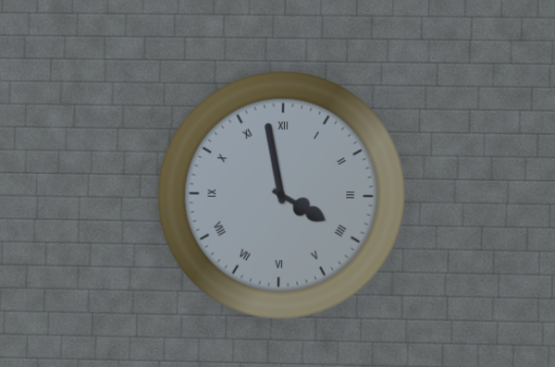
3 h 58 min
